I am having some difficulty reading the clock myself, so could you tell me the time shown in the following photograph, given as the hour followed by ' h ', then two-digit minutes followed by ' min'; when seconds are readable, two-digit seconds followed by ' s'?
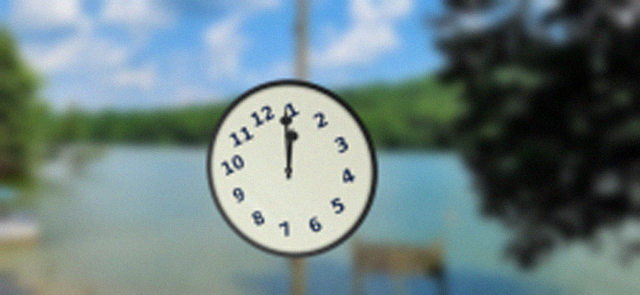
1 h 04 min
